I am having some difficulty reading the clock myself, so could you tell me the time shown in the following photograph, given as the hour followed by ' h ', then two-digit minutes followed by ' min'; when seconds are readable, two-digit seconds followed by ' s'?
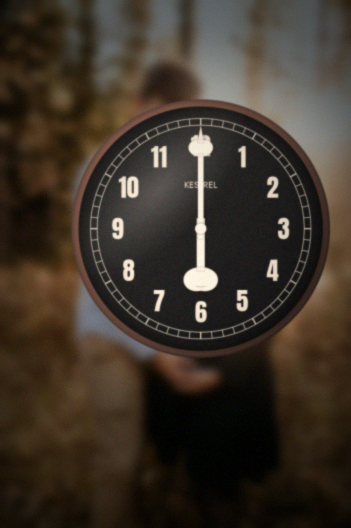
6 h 00 min
